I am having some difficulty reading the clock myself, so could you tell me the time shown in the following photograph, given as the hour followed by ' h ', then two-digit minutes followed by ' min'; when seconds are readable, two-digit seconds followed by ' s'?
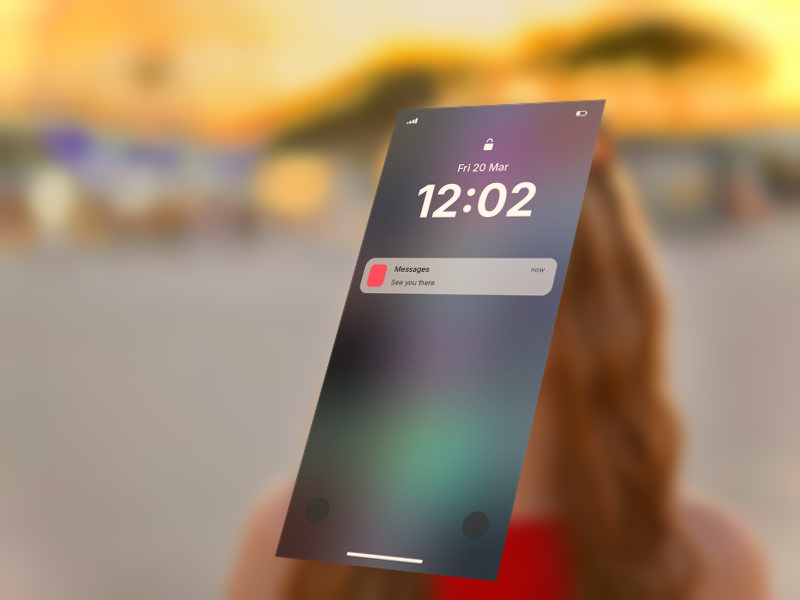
12 h 02 min
